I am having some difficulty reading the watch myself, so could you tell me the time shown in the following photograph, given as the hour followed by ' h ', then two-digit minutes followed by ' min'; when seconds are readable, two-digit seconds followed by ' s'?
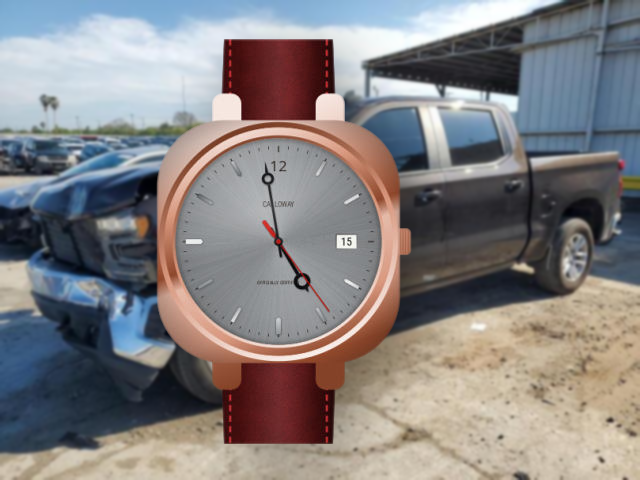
4 h 58 min 24 s
